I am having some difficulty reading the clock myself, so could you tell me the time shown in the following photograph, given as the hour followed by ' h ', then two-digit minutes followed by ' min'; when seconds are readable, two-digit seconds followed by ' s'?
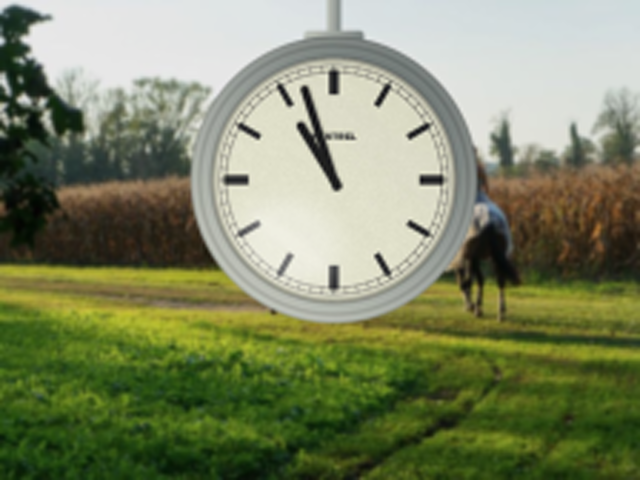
10 h 57 min
